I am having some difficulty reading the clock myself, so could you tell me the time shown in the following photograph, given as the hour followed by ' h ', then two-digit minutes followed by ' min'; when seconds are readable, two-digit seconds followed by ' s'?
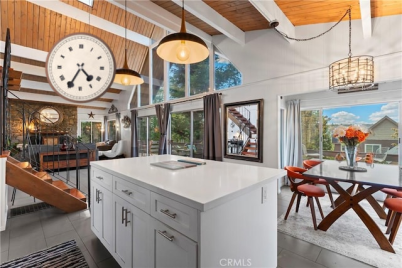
4 h 35 min
